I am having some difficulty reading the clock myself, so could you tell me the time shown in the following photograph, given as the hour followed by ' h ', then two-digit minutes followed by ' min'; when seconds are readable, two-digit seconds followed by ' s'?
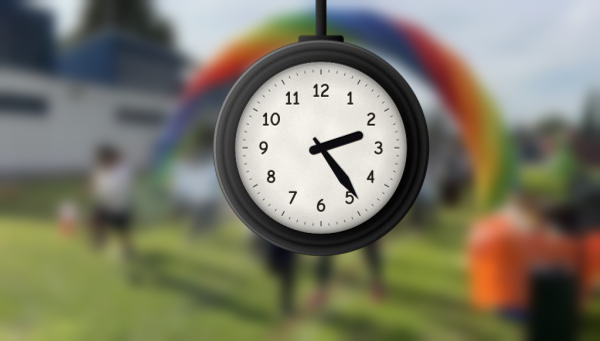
2 h 24 min
